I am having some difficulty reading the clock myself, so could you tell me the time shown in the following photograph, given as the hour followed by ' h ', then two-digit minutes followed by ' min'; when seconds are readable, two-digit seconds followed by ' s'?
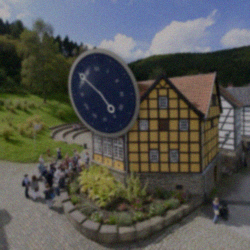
4 h 52 min
